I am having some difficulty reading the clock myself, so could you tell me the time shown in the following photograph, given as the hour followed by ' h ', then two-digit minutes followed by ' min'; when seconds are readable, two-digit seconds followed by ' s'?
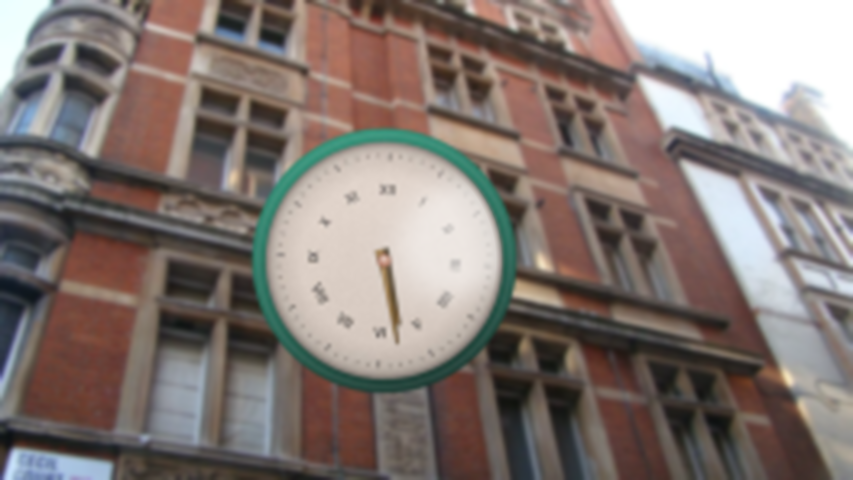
5 h 28 min
